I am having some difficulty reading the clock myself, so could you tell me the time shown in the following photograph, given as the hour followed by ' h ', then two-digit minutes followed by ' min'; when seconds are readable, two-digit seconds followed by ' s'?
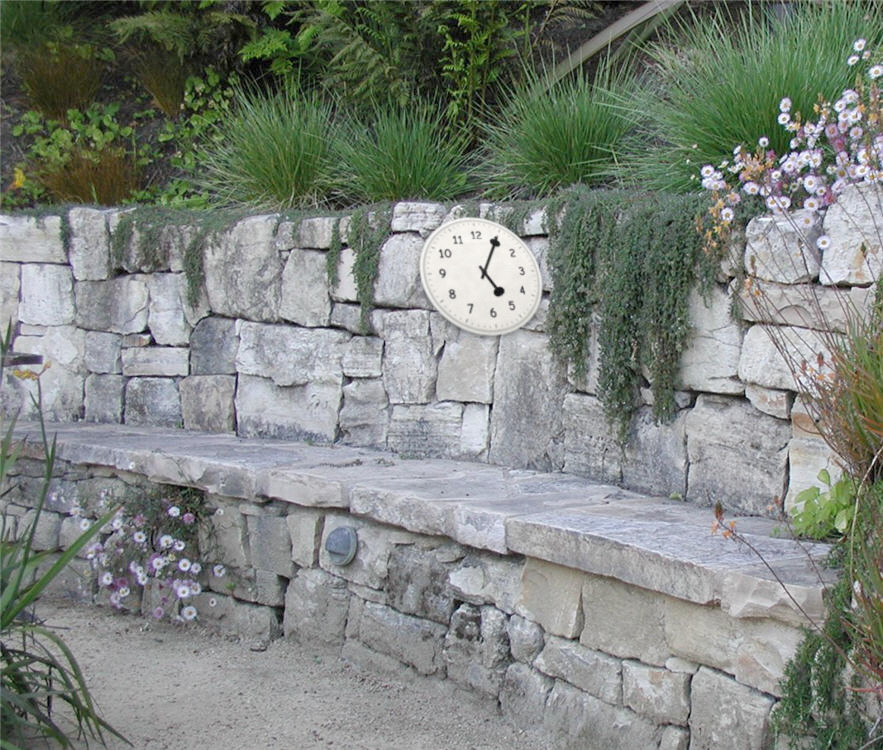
5 h 05 min
